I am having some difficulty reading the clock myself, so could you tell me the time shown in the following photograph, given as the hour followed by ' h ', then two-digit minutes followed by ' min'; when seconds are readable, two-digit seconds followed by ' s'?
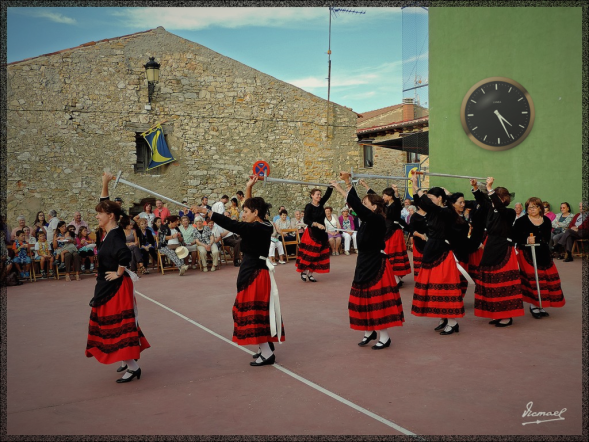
4 h 26 min
